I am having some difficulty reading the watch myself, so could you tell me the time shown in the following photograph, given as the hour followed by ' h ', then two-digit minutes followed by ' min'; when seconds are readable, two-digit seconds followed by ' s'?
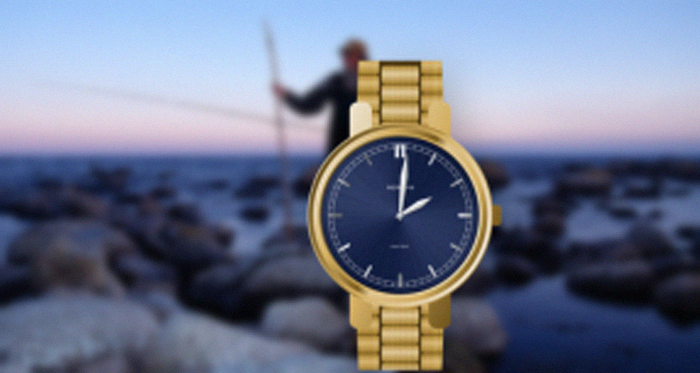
2 h 01 min
